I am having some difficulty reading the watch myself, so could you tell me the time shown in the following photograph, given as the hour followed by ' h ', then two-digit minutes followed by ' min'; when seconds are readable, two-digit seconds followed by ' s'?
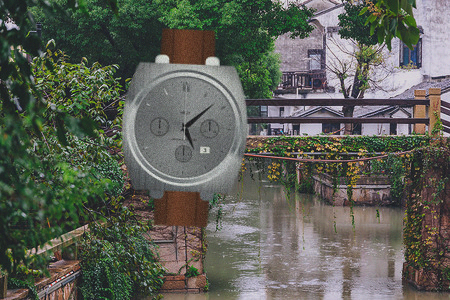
5 h 08 min
